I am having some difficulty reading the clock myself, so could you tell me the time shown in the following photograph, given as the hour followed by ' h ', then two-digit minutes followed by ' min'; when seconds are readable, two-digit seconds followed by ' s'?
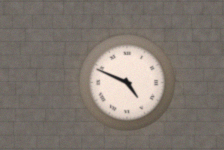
4 h 49 min
